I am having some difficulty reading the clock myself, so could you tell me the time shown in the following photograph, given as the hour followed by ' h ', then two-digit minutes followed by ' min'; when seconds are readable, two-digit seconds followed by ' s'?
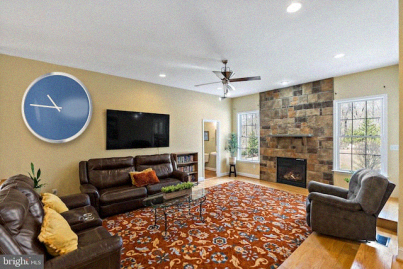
10 h 46 min
